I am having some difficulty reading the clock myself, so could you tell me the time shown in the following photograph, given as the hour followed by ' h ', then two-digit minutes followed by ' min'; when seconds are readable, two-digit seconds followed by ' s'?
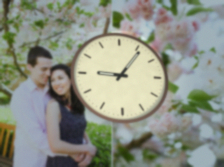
9 h 06 min
